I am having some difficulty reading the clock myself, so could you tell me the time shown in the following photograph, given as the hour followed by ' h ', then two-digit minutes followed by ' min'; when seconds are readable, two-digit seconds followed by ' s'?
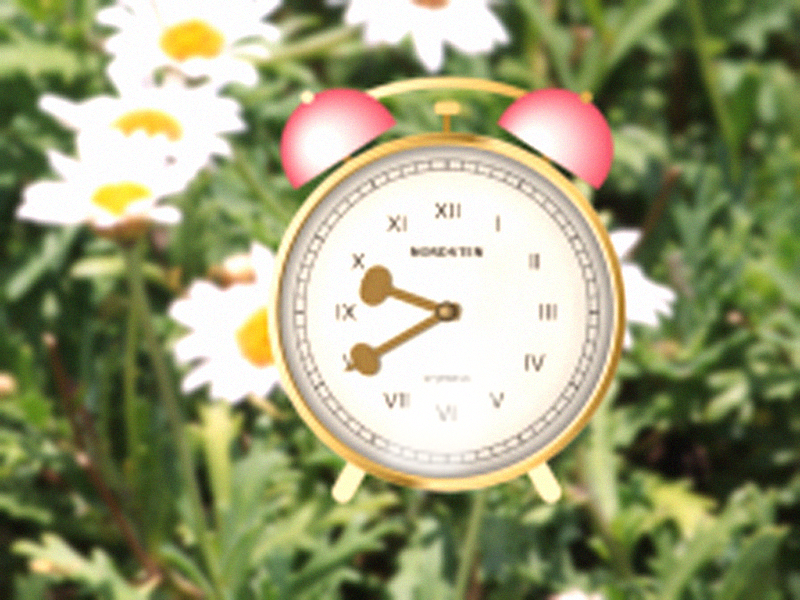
9 h 40 min
